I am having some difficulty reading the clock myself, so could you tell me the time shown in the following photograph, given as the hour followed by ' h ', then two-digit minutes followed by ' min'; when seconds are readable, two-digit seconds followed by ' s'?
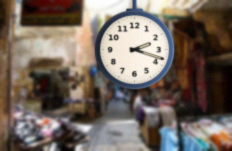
2 h 18 min
